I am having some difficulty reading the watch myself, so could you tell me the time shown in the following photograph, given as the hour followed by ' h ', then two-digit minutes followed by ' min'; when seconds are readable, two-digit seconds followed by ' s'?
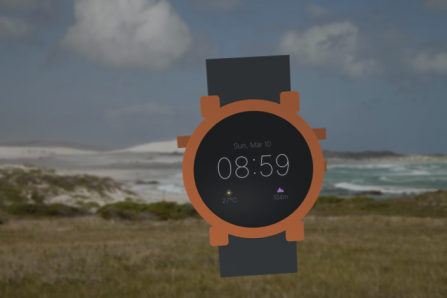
8 h 59 min
